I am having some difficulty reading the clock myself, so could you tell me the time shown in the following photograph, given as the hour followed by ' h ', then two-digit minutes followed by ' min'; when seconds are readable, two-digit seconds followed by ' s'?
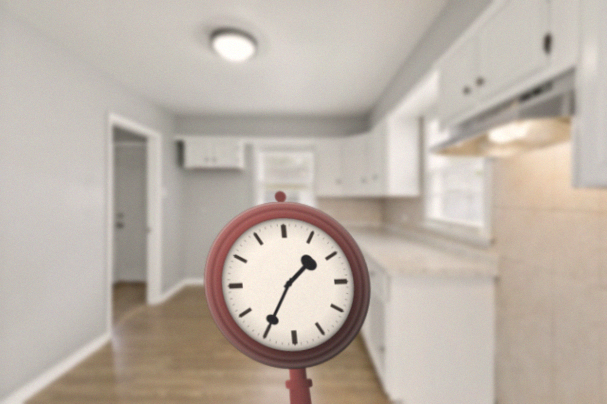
1 h 35 min
